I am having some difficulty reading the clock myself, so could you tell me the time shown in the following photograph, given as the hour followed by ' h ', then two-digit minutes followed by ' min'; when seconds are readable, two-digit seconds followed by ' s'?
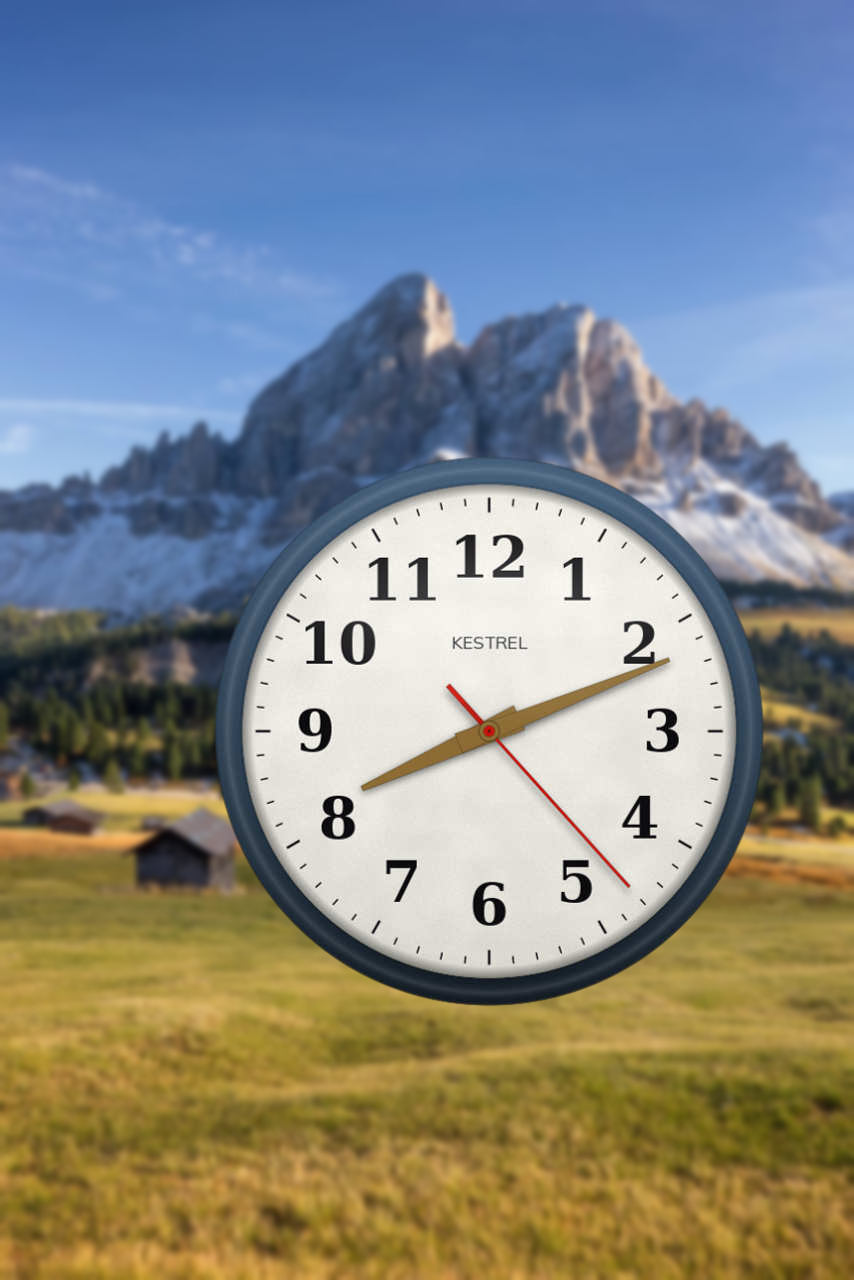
8 h 11 min 23 s
